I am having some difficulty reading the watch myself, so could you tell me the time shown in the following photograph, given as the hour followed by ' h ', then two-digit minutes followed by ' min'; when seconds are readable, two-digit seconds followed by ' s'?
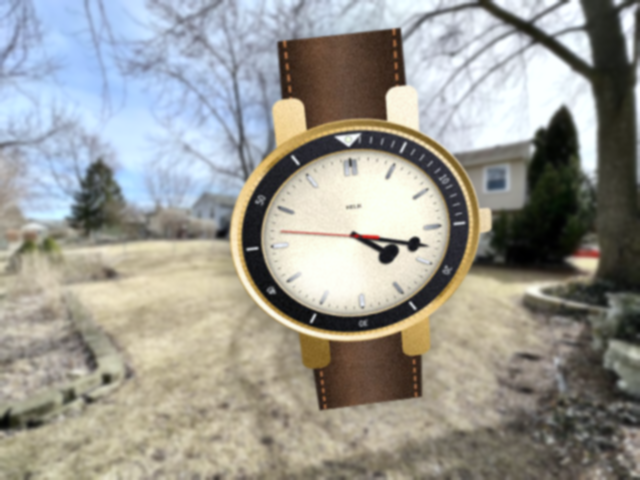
4 h 17 min 47 s
